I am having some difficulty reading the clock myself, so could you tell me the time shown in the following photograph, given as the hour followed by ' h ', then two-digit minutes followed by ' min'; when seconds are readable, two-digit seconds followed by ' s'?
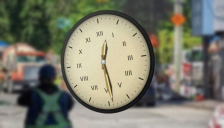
12 h 29 min
